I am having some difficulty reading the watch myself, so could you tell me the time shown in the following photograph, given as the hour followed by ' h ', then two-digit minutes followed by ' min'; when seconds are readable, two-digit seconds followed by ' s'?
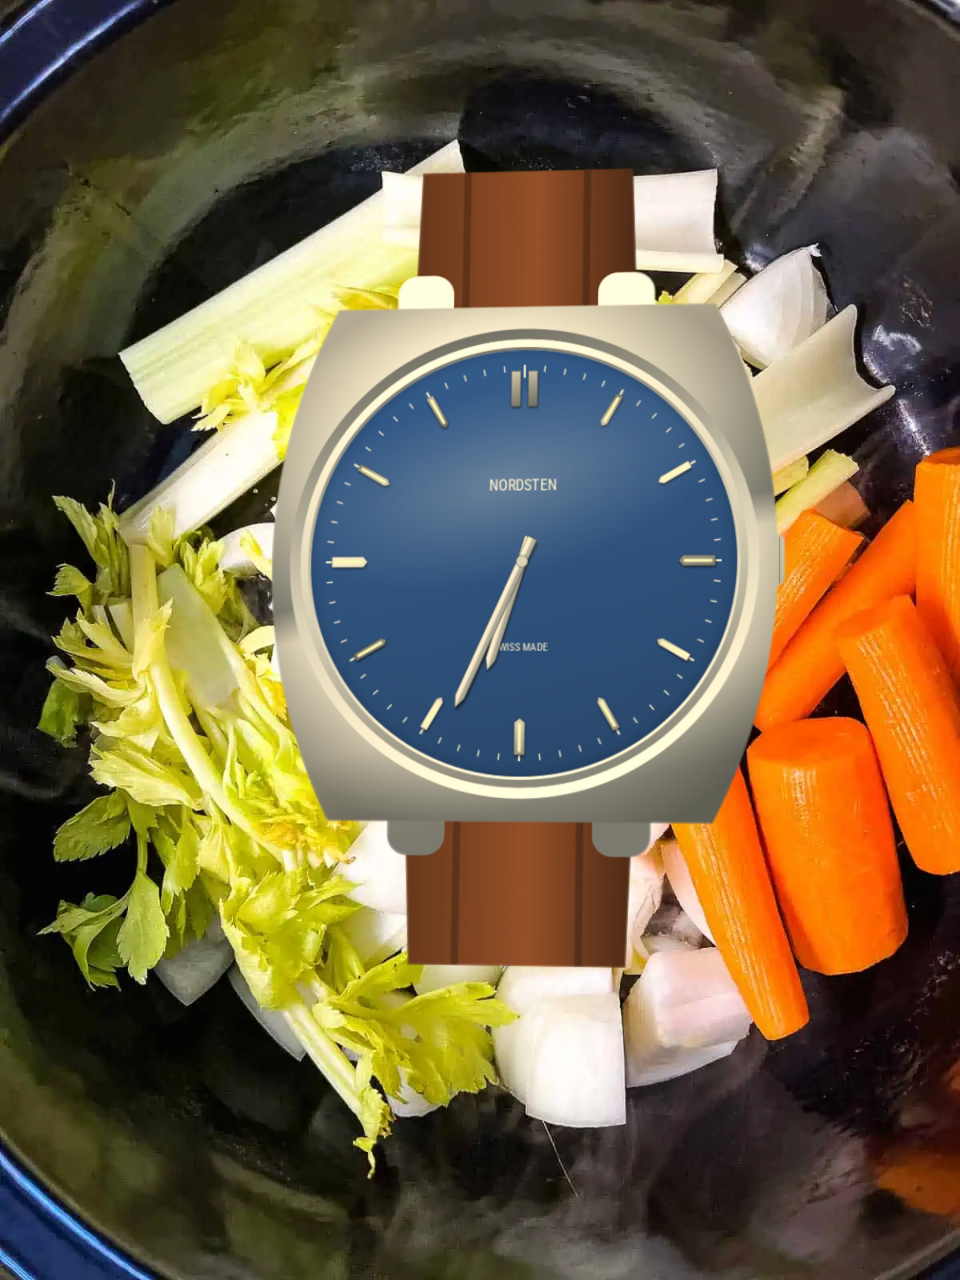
6 h 34 min
